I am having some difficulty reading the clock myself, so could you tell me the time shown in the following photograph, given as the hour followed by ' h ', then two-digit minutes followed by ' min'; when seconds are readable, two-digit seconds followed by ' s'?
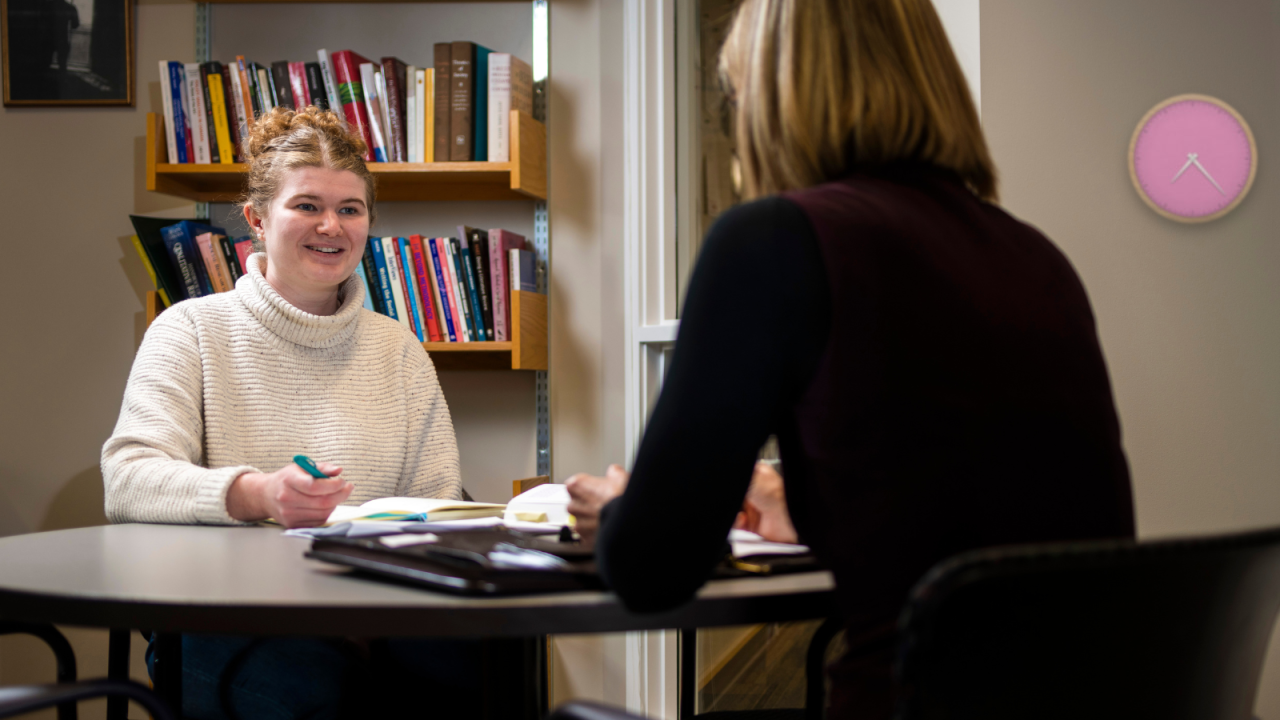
7 h 23 min
